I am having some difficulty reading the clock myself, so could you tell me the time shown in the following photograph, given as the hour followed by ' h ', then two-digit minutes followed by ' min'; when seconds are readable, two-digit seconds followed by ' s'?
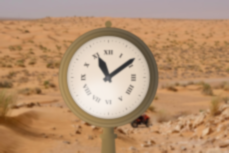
11 h 09 min
